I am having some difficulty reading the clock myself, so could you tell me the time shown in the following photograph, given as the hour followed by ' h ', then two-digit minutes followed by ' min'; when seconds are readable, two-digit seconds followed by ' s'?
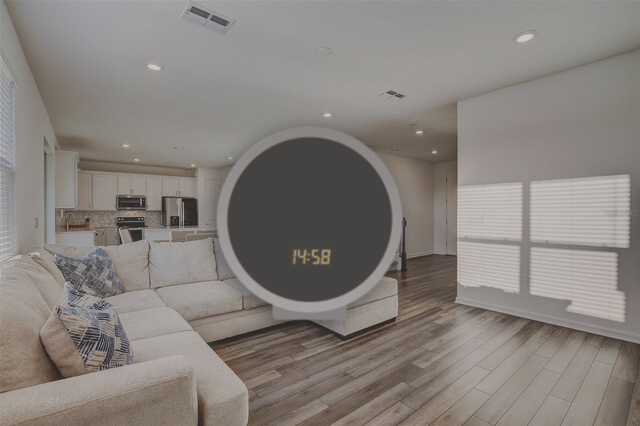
14 h 58 min
